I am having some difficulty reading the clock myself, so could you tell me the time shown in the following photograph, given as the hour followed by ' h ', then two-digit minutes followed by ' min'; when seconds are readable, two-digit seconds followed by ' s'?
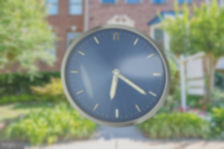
6 h 21 min
